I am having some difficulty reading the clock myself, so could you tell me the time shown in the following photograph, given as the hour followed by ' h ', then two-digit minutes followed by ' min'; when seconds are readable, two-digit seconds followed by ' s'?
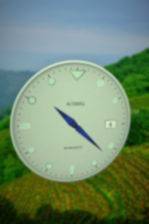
10 h 22 min
